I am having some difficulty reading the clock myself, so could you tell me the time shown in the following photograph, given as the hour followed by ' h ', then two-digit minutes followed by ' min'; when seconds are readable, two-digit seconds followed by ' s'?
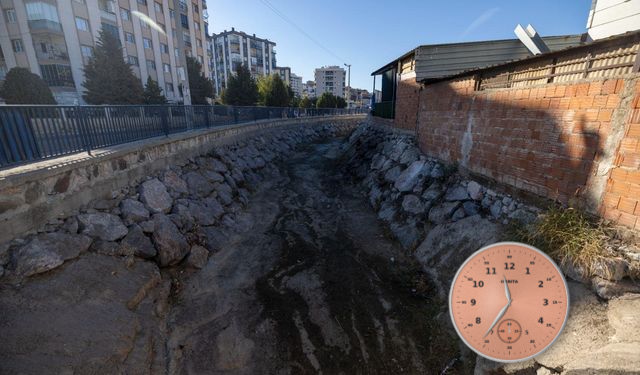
11 h 36 min
